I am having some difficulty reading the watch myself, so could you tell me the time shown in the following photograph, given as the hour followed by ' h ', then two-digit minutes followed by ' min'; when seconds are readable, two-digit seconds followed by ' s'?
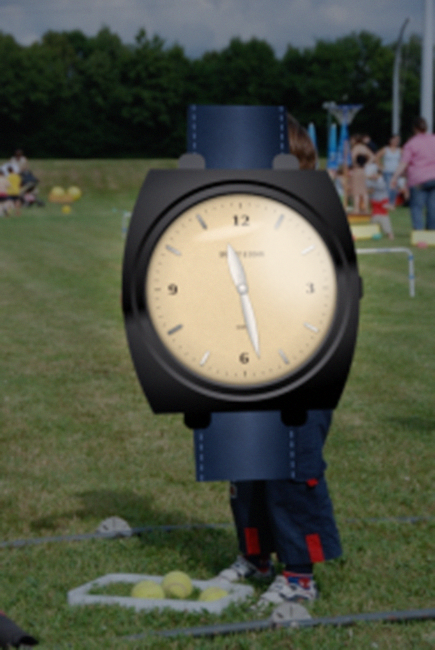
11 h 28 min
